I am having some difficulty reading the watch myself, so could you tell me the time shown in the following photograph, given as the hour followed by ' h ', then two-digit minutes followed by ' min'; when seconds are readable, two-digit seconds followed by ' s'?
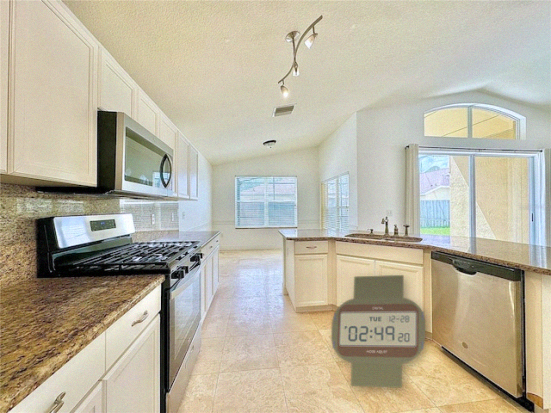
2 h 49 min 20 s
